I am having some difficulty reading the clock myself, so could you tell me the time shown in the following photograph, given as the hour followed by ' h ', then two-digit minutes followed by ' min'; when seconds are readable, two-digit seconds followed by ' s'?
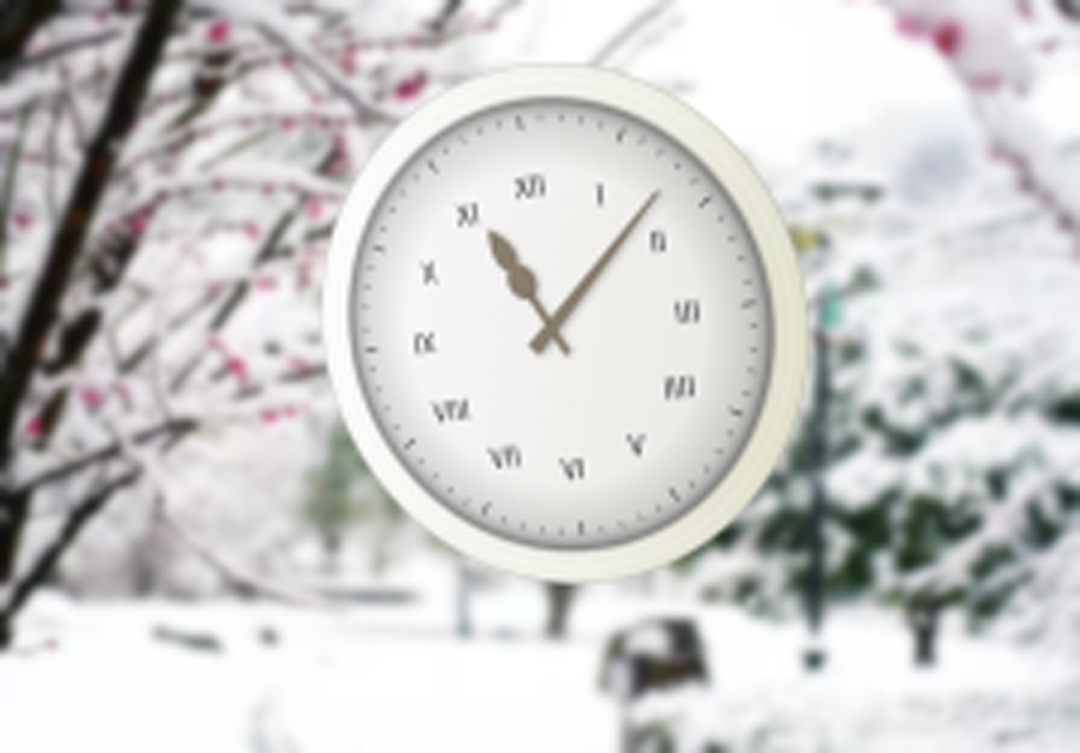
11 h 08 min
